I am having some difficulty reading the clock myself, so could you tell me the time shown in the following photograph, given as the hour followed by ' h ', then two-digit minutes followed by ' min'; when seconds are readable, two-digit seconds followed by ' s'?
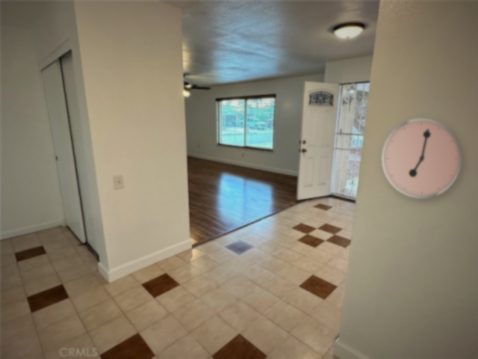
7 h 02 min
